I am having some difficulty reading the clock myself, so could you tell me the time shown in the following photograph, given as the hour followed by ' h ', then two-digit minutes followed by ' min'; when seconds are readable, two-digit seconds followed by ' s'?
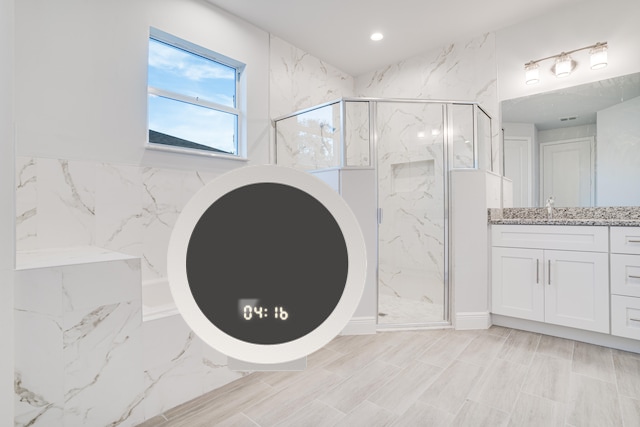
4 h 16 min
